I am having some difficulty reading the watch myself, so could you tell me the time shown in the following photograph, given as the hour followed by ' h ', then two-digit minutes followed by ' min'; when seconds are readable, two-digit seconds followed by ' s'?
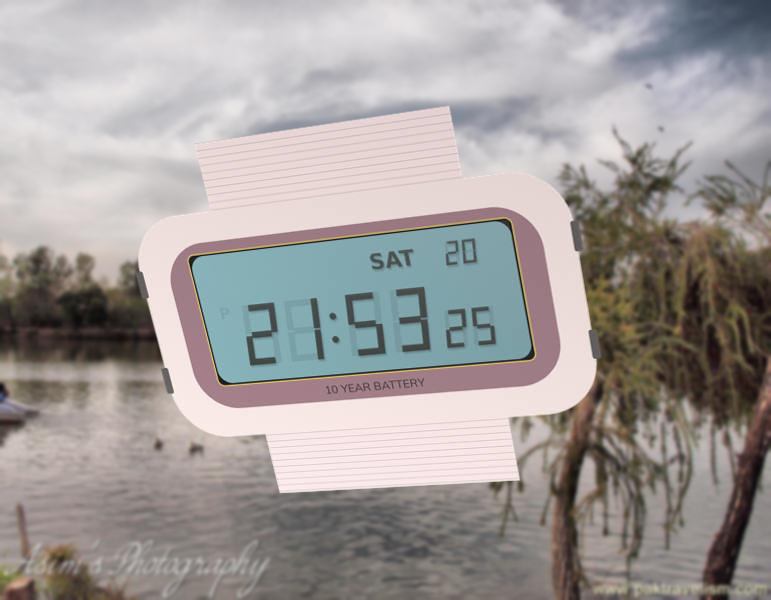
21 h 53 min 25 s
